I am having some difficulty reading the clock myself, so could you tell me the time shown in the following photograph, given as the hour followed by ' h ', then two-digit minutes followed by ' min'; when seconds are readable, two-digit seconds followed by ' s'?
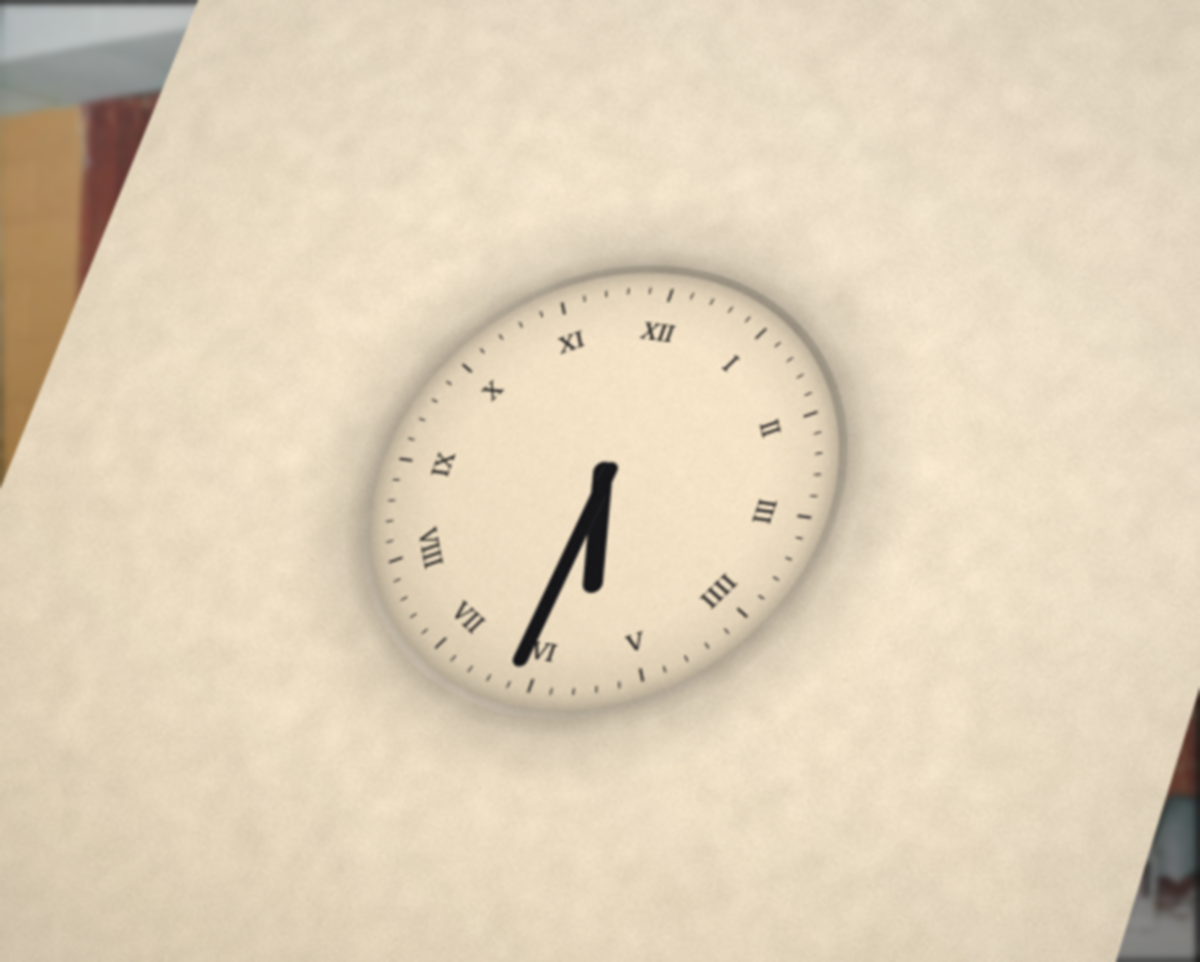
5 h 31 min
